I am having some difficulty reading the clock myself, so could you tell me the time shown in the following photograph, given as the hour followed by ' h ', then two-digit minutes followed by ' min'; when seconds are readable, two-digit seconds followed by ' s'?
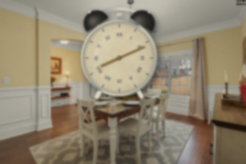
8 h 11 min
